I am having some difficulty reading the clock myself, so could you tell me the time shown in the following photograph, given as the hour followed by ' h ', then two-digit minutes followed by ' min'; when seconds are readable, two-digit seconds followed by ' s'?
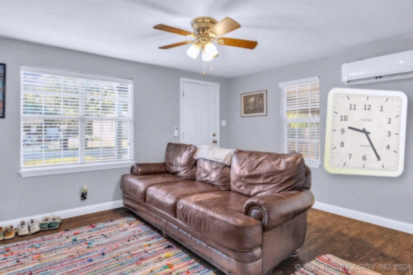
9 h 25 min
